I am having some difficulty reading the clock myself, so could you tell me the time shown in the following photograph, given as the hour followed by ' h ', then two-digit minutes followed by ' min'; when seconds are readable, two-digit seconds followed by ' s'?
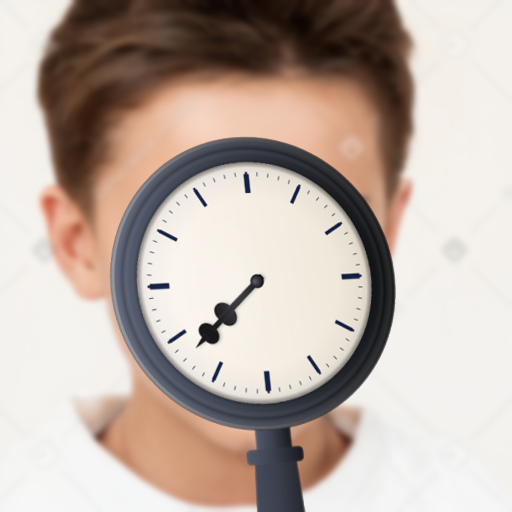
7 h 38 min
